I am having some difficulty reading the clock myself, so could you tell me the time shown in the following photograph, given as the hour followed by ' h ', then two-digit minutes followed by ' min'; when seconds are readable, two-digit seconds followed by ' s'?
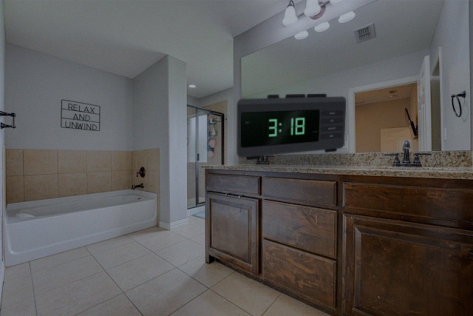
3 h 18 min
